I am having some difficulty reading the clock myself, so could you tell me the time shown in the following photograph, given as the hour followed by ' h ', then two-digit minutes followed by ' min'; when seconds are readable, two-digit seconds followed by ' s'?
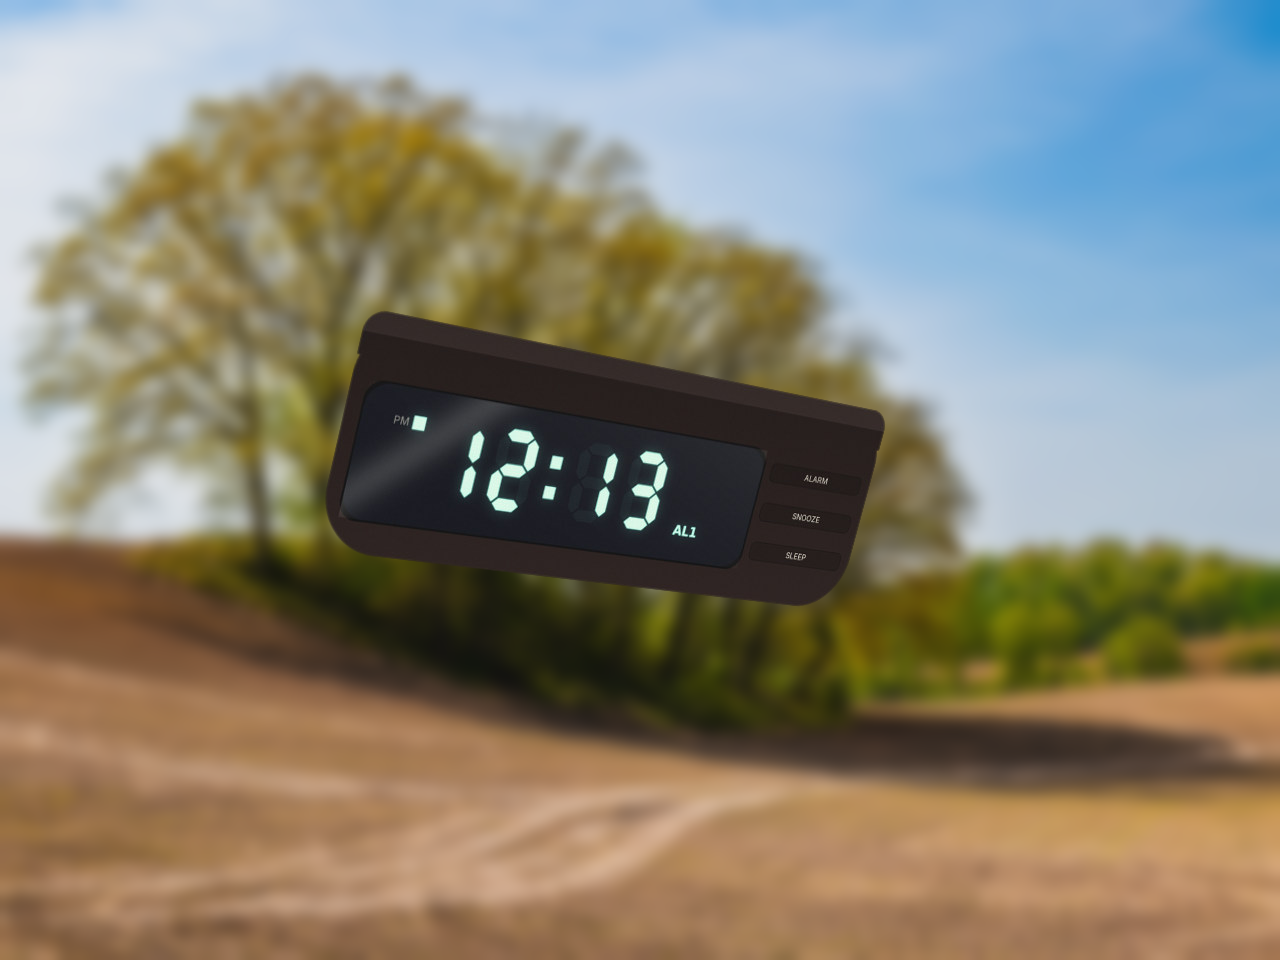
12 h 13 min
